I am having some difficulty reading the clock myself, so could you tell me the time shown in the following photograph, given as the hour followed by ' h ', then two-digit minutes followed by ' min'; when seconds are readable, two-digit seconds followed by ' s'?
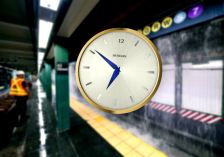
6 h 51 min
